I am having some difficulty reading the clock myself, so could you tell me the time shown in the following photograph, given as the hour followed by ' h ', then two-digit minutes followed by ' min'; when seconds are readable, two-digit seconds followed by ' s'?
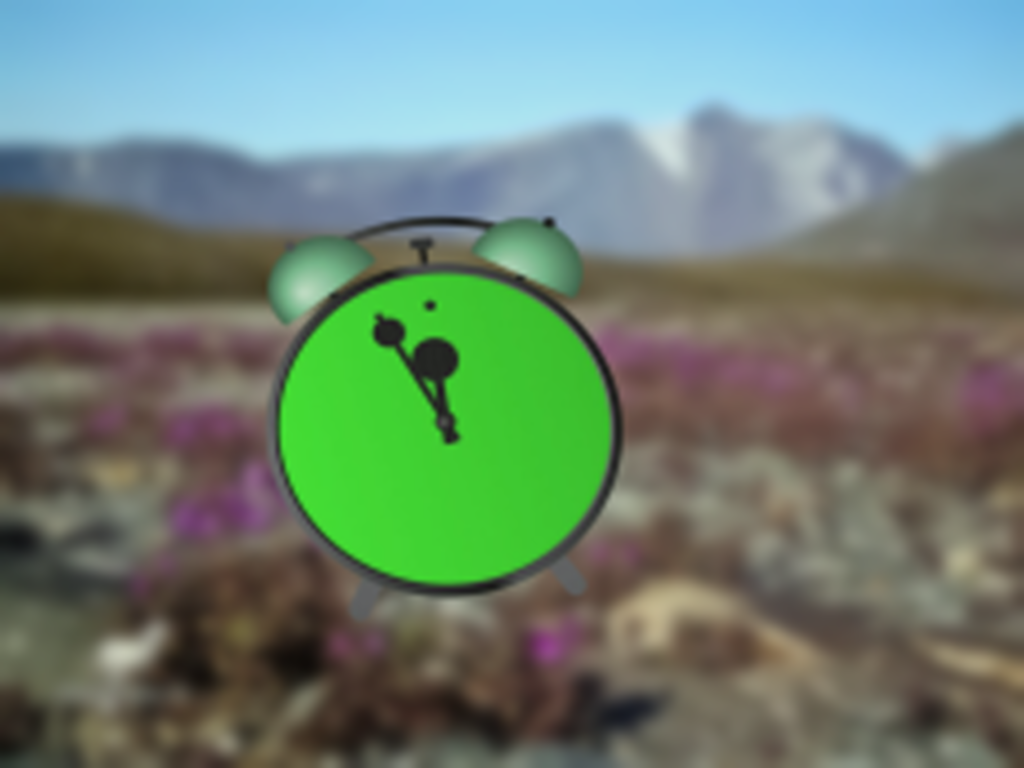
11 h 56 min
